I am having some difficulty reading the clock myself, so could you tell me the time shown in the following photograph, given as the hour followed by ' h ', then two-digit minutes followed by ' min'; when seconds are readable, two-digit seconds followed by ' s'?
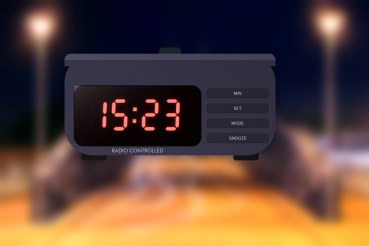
15 h 23 min
